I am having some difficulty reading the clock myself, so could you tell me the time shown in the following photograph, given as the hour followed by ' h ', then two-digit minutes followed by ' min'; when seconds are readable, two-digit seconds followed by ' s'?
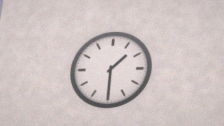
1 h 30 min
